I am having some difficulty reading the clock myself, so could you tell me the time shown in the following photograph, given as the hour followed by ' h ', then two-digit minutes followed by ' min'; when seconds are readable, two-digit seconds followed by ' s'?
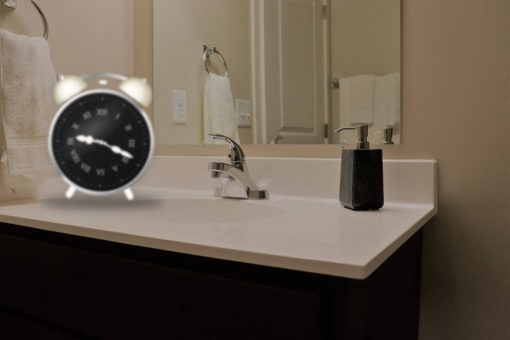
9 h 19 min
